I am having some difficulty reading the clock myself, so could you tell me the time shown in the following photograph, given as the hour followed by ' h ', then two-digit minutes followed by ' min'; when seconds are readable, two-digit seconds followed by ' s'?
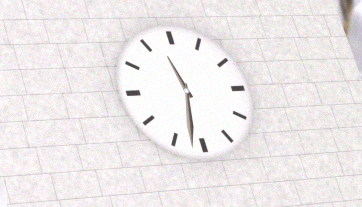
11 h 32 min
